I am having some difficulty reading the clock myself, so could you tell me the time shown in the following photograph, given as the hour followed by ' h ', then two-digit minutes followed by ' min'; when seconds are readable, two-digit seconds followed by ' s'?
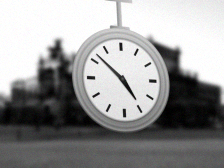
4 h 52 min
